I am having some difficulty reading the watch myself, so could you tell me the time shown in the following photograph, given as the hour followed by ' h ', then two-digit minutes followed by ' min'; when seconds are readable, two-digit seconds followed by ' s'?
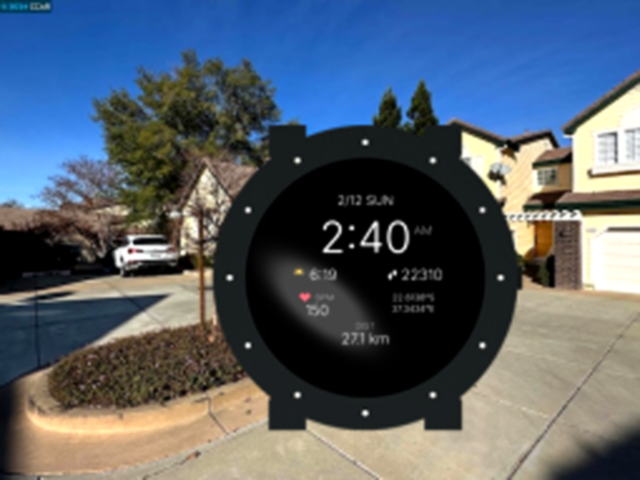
2 h 40 min
